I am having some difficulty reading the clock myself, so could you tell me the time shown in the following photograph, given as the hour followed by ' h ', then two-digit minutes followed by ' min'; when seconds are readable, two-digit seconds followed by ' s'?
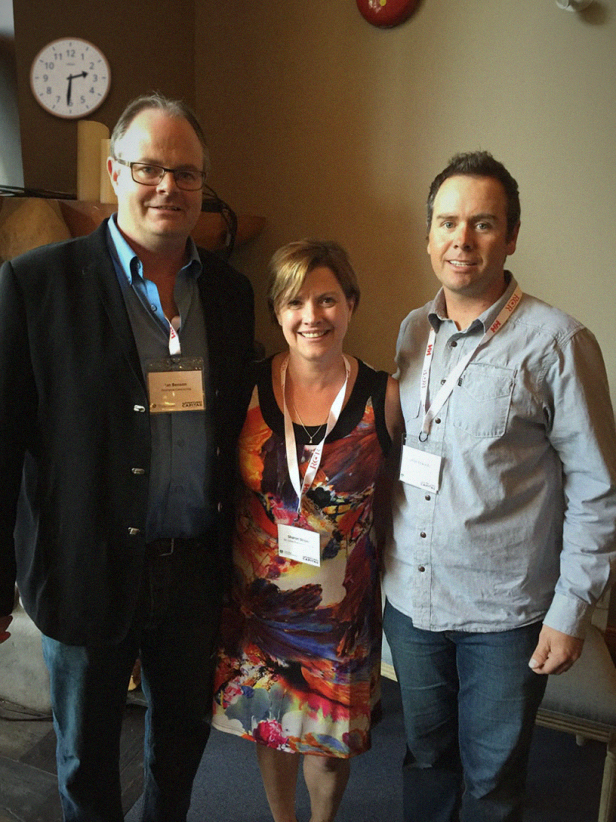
2 h 31 min
